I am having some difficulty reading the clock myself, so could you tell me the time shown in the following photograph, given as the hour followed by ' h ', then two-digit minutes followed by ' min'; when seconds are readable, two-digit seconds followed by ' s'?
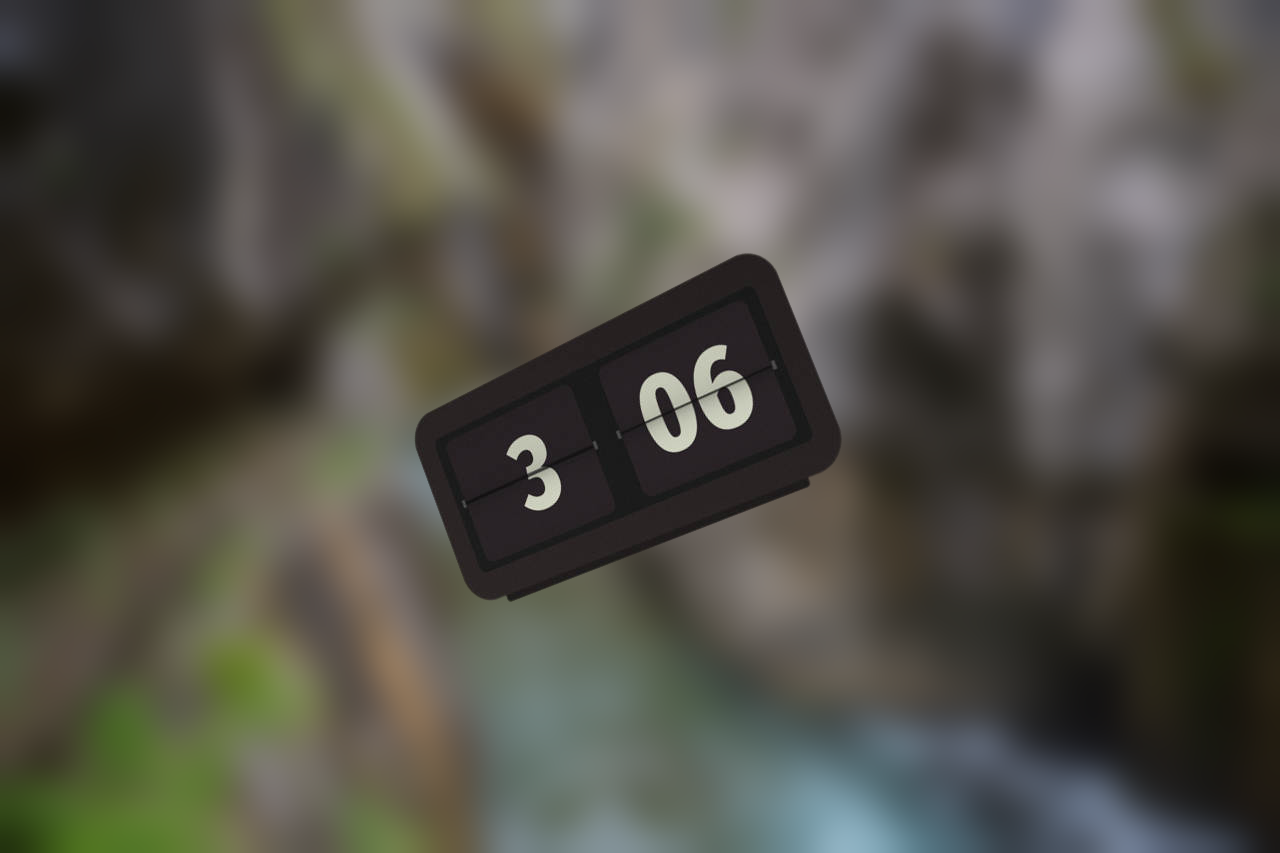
3 h 06 min
